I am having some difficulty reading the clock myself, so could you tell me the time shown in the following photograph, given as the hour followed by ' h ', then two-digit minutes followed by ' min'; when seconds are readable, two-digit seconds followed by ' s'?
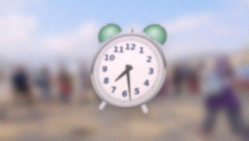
7 h 28 min
